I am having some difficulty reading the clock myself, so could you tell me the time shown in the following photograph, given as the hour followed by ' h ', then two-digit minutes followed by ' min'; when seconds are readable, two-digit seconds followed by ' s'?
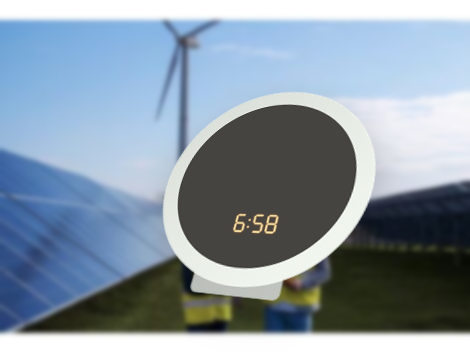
6 h 58 min
